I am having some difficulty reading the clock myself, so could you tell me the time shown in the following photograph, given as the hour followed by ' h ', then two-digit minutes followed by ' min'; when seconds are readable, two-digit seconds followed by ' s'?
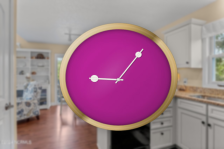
9 h 06 min
